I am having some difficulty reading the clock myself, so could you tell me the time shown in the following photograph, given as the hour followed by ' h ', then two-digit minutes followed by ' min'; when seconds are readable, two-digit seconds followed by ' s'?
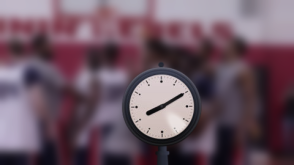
8 h 10 min
